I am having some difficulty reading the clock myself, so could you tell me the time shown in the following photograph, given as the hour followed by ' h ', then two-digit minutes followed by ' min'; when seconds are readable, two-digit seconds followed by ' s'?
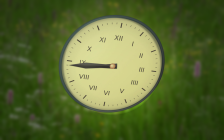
8 h 44 min
